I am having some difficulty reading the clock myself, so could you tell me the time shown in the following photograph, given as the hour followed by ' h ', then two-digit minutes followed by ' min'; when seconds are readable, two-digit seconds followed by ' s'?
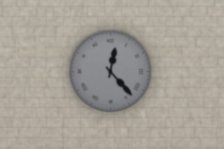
12 h 23 min
